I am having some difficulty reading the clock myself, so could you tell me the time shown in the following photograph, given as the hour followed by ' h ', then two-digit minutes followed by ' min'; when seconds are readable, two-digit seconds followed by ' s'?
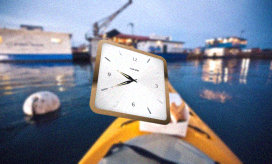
9 h 40 min
